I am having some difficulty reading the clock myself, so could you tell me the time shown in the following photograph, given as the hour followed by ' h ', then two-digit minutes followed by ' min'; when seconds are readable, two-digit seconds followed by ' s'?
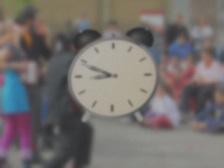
8 h 49 min
